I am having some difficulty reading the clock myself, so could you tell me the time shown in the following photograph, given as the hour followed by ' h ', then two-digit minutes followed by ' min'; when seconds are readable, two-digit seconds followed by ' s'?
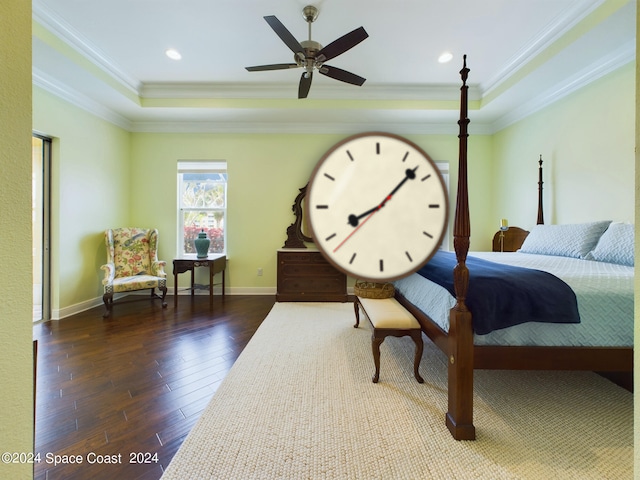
8 h 07 min 38 s
